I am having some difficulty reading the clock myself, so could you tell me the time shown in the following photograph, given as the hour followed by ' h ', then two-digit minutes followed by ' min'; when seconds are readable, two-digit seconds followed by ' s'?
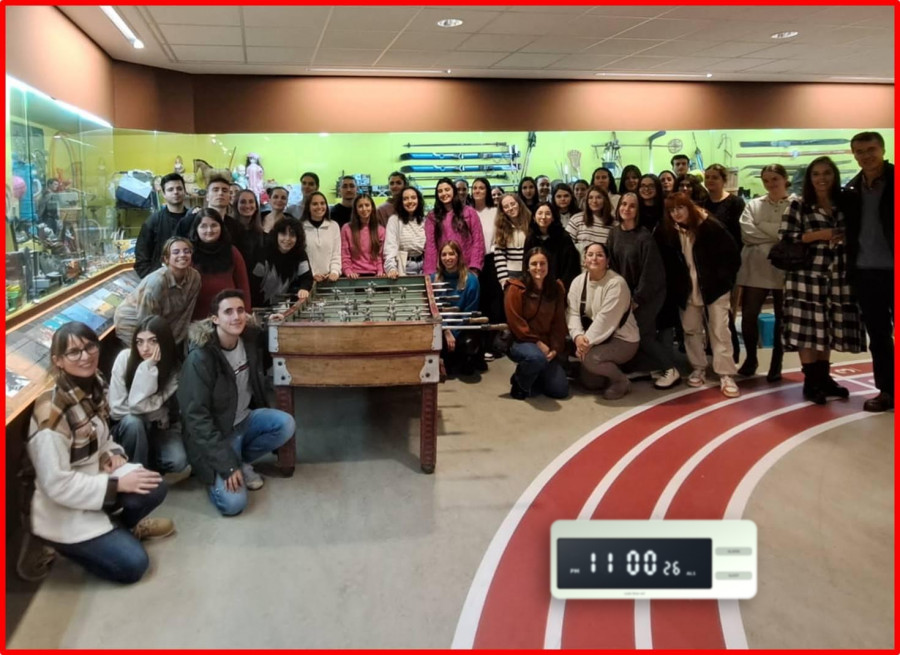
11 h 00 min 26 s
